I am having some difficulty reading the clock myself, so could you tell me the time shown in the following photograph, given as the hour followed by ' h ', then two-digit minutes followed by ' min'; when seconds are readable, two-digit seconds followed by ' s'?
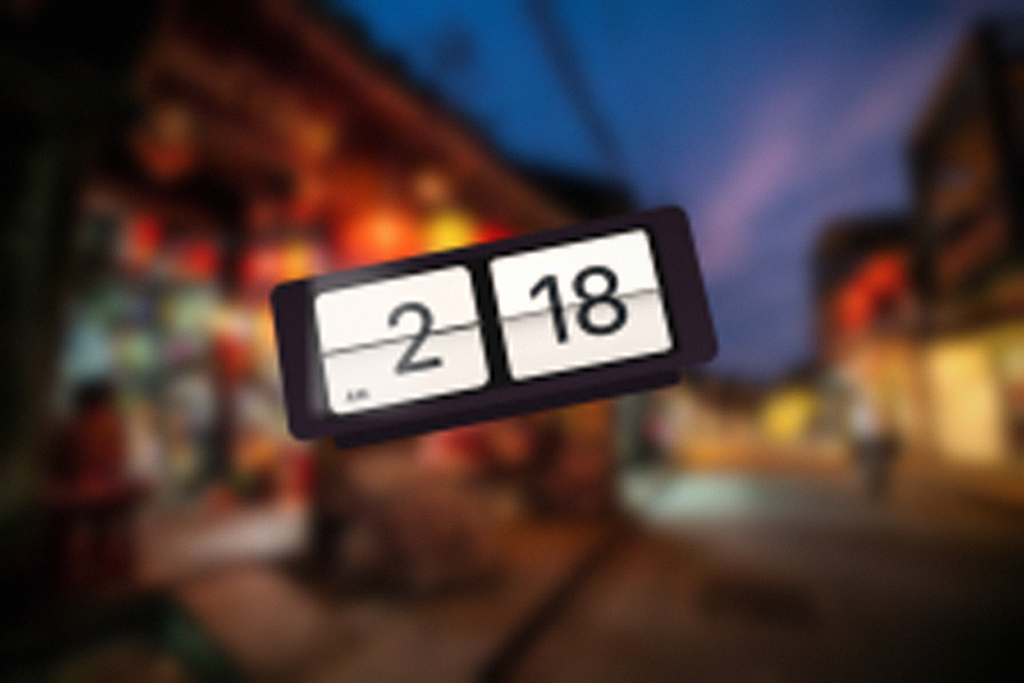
2 h 18 min
